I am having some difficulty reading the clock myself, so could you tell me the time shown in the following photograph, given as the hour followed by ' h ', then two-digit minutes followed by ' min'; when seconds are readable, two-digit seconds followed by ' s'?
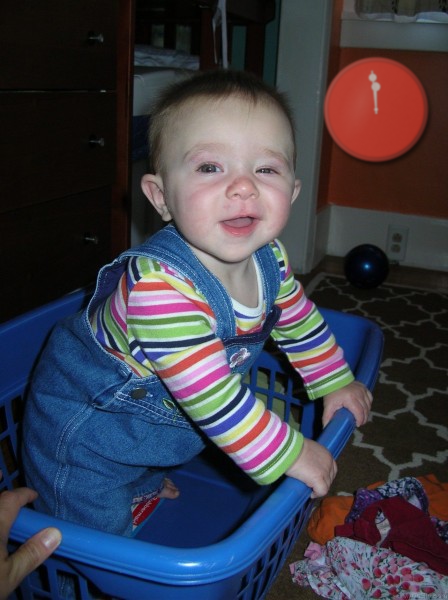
11 h 59 min
